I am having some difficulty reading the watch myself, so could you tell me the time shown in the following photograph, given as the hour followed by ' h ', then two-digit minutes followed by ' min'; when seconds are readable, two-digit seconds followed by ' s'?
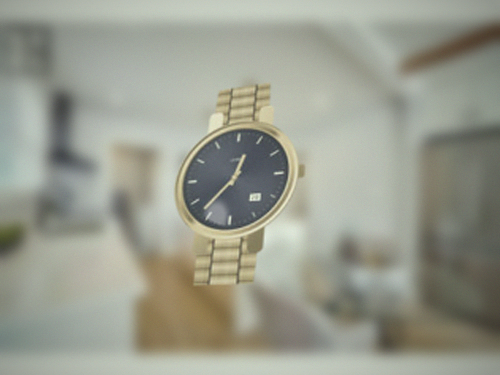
12 h 37 min
